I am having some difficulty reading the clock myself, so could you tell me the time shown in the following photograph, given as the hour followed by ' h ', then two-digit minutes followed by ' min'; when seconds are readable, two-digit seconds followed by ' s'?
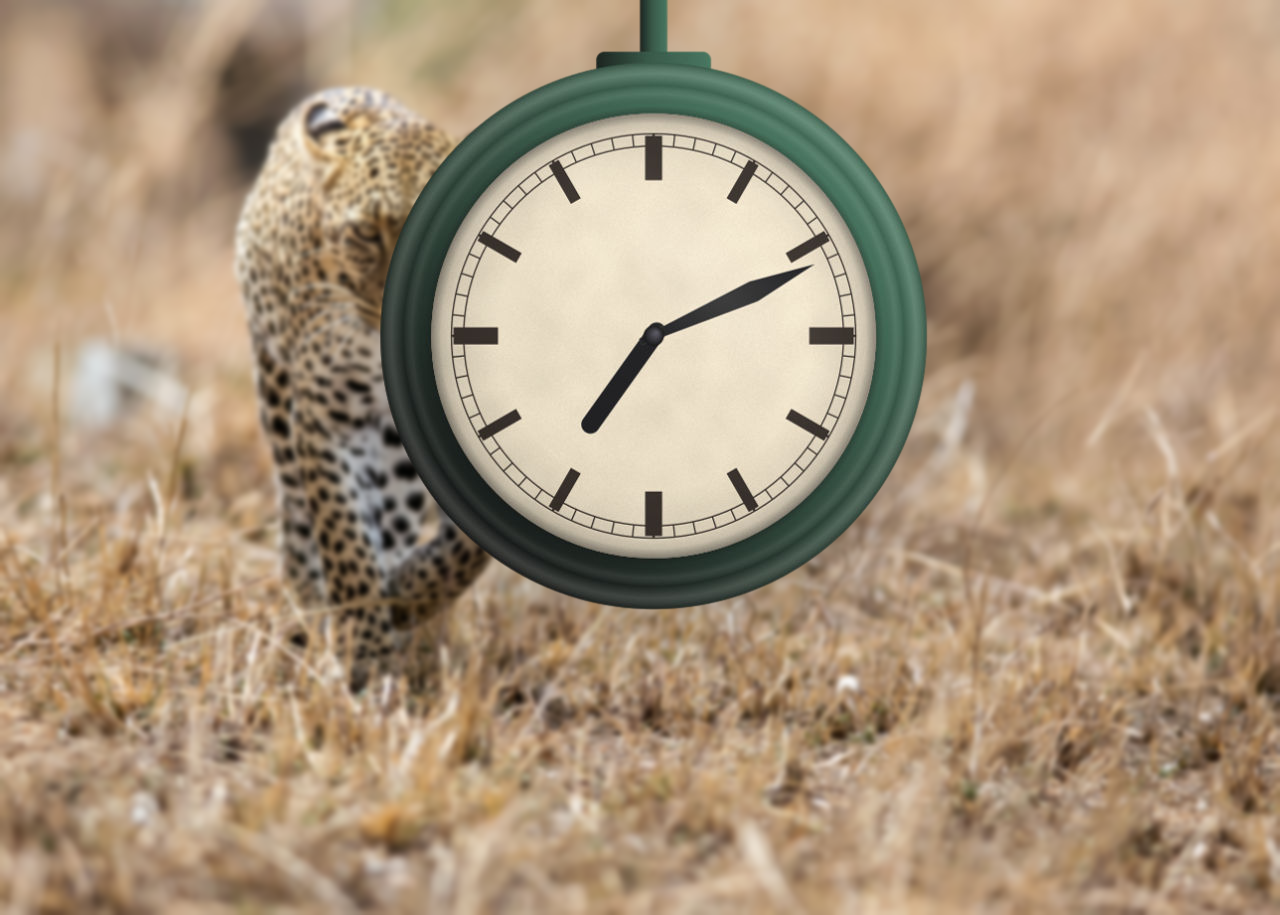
7 h 11 min
